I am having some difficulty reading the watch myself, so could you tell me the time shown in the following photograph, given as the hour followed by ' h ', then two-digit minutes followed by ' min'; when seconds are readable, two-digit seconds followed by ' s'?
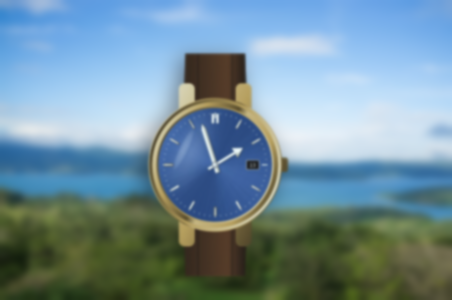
1 h 57 min
